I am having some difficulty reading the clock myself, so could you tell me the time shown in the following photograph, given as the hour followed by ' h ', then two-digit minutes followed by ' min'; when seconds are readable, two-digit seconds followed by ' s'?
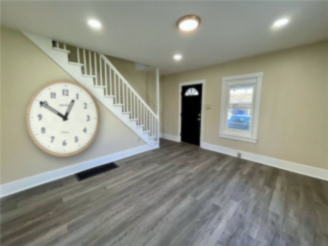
12 h 50 min
